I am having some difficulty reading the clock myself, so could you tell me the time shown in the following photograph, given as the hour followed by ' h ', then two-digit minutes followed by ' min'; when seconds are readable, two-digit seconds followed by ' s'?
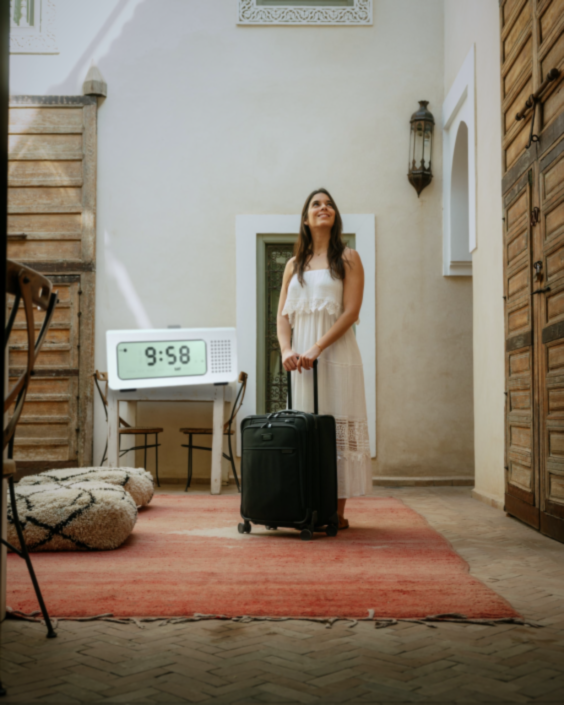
9 h 58 min
